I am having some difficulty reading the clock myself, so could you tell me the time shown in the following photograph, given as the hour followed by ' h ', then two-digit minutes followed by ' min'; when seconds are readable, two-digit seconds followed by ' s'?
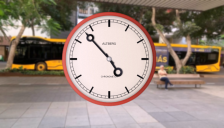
4 h 53 min
